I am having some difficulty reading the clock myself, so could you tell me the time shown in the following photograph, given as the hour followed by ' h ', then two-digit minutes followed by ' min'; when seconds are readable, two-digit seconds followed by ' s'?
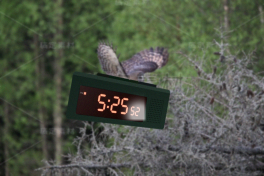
5 h 25 min 52 s
